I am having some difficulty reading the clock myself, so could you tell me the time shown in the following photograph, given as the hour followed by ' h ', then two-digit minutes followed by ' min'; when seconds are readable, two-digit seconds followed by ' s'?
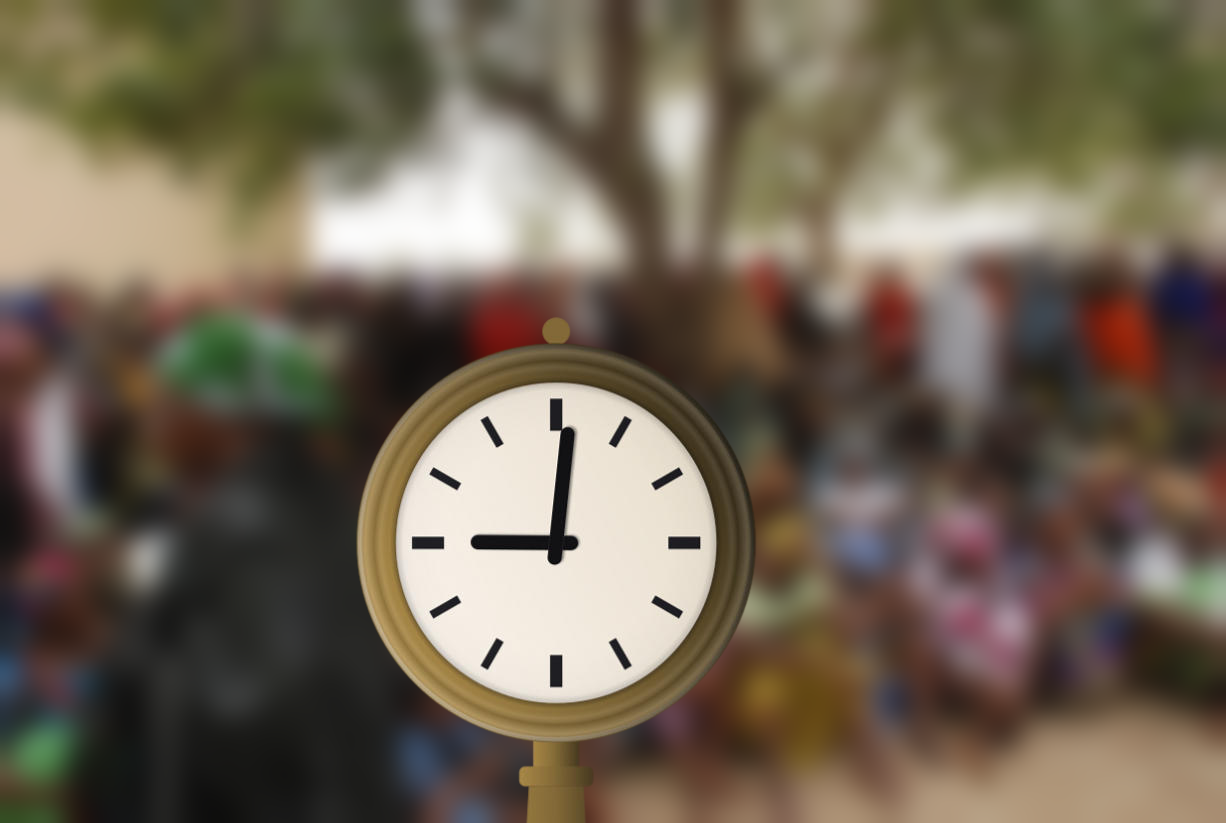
9 h 01 min
